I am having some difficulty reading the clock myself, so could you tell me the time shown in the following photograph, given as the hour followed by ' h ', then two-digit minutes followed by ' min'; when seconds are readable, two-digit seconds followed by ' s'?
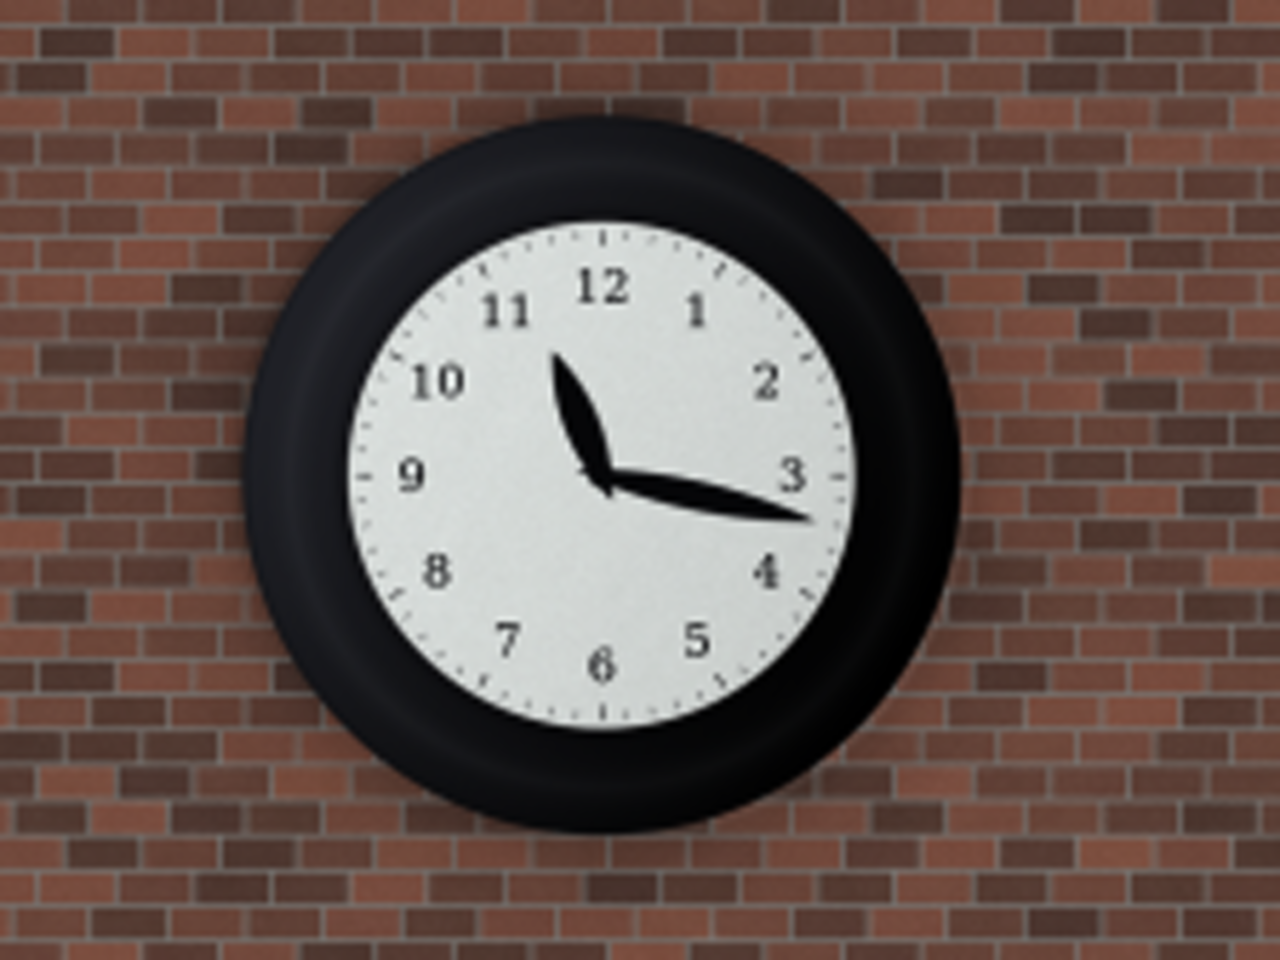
11 h 17 min
